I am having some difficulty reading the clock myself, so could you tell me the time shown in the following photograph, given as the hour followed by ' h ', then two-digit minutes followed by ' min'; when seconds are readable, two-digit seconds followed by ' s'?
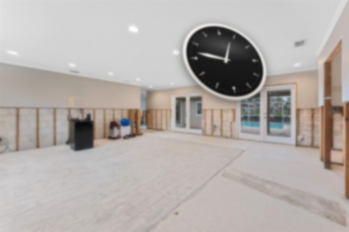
12 h 47 min
